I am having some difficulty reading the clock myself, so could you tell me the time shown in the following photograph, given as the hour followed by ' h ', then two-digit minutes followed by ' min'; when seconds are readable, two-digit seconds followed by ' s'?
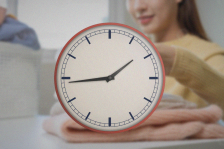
1 h 44 min
